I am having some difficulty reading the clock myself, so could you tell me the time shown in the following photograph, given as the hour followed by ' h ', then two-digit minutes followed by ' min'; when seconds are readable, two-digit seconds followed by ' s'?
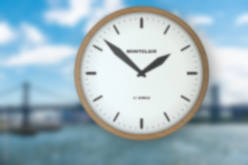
1 h 52 min
